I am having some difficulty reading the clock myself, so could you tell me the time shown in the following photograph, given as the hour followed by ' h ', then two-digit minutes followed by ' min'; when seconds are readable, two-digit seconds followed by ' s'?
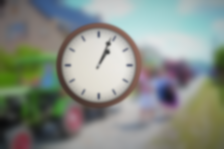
1 h 04 min
